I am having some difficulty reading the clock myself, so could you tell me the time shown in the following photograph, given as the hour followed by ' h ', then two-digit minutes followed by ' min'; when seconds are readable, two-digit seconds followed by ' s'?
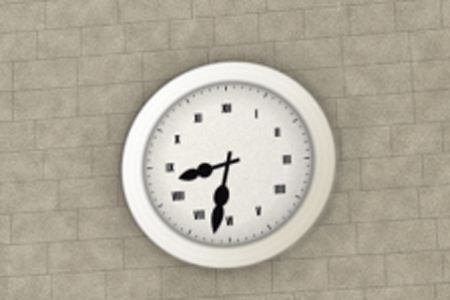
8 h 32 min
